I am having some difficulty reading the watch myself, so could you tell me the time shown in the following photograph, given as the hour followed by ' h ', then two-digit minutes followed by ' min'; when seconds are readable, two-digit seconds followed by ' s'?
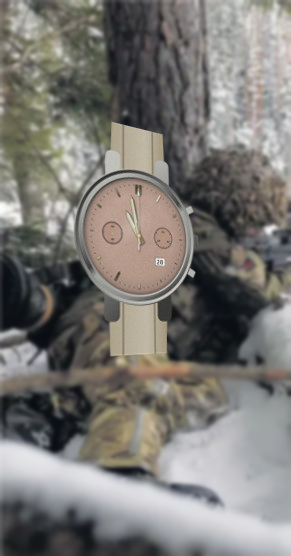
10 h 58 min
